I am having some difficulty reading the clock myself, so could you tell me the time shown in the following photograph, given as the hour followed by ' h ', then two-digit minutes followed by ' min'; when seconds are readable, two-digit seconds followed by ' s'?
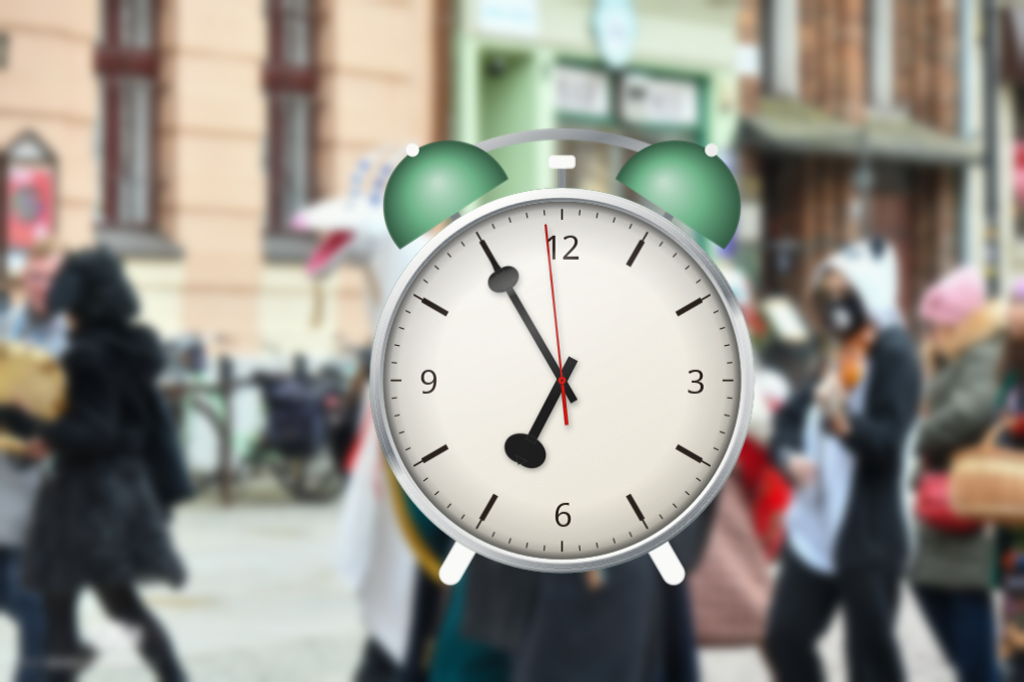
6 h 54 min 59 s
